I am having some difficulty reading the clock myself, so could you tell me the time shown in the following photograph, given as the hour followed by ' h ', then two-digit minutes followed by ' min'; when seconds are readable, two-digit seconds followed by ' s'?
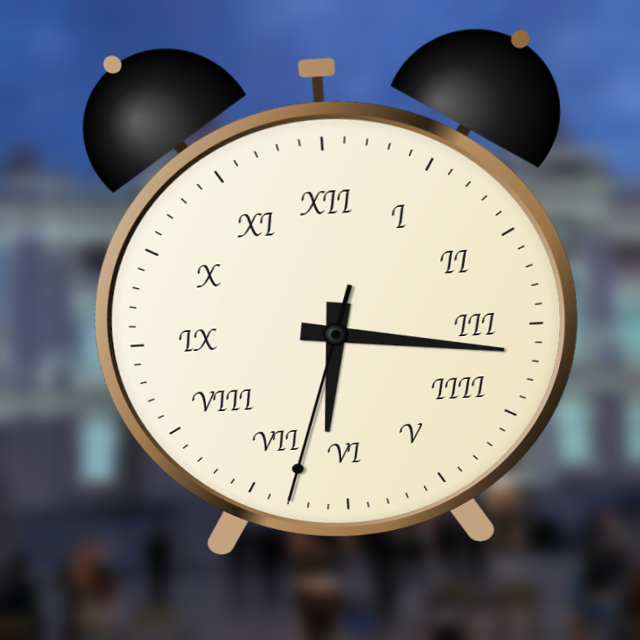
6 h 16 min 33 s
